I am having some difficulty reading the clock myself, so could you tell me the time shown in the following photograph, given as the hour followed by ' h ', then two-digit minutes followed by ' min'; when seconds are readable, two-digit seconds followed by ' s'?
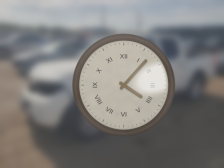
4 h 07 min
